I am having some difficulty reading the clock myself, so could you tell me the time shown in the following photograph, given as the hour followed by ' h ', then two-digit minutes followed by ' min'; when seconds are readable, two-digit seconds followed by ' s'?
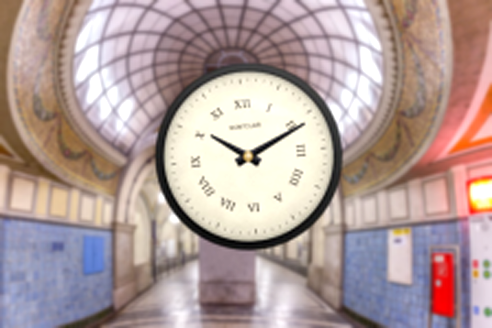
10 h 11 min
